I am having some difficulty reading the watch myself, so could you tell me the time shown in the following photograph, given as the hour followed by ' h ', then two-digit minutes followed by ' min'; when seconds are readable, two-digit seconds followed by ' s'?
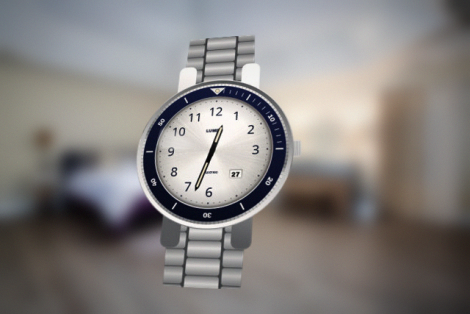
12 h 33 min
